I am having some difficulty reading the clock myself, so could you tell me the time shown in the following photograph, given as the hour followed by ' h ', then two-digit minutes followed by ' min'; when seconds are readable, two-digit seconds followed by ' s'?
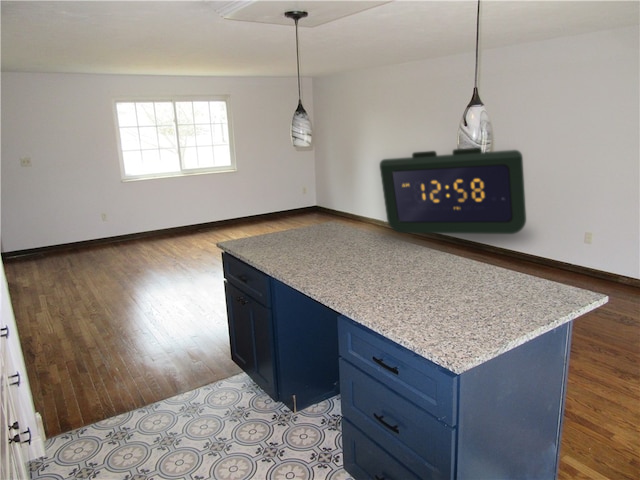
12 h 58 min
